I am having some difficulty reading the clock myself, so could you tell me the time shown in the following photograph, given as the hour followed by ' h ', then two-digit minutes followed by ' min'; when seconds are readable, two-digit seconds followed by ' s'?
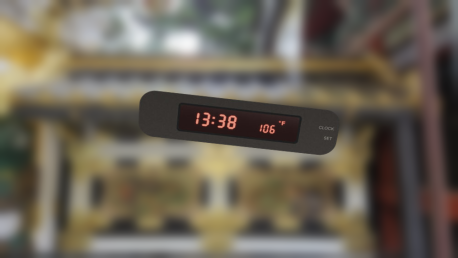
13 h 38 min
